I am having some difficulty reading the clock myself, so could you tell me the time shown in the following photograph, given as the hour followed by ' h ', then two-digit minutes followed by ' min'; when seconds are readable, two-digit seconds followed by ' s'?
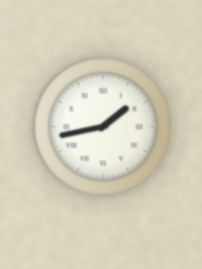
1 h 43 min
